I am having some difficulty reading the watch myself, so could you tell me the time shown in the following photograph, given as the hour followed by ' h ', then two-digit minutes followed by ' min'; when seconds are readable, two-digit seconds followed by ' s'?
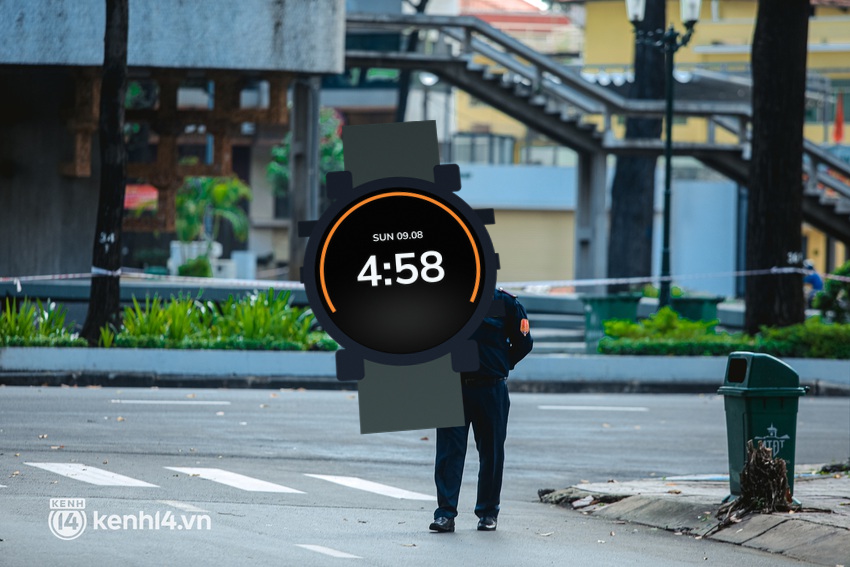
4 h 58 min
